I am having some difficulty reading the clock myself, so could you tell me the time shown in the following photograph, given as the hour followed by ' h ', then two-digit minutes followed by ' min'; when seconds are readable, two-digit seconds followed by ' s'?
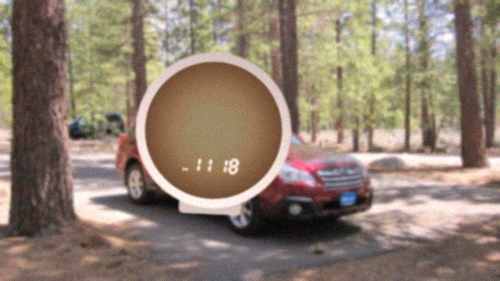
11 h 18 min
